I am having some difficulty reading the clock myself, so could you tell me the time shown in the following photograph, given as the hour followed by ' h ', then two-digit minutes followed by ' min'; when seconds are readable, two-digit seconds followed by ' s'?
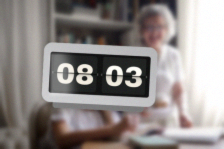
8 h 03 min
